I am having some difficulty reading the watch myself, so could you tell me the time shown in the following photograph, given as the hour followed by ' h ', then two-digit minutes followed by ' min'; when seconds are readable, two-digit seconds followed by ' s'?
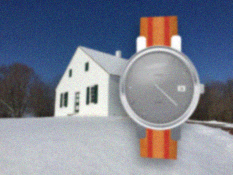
4 h 22 min
